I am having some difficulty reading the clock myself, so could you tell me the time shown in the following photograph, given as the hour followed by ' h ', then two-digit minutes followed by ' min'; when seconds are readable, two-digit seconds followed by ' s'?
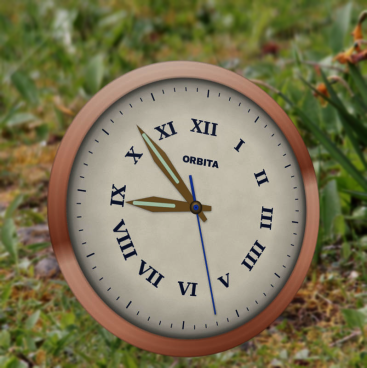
8 h 52 min 27 s
